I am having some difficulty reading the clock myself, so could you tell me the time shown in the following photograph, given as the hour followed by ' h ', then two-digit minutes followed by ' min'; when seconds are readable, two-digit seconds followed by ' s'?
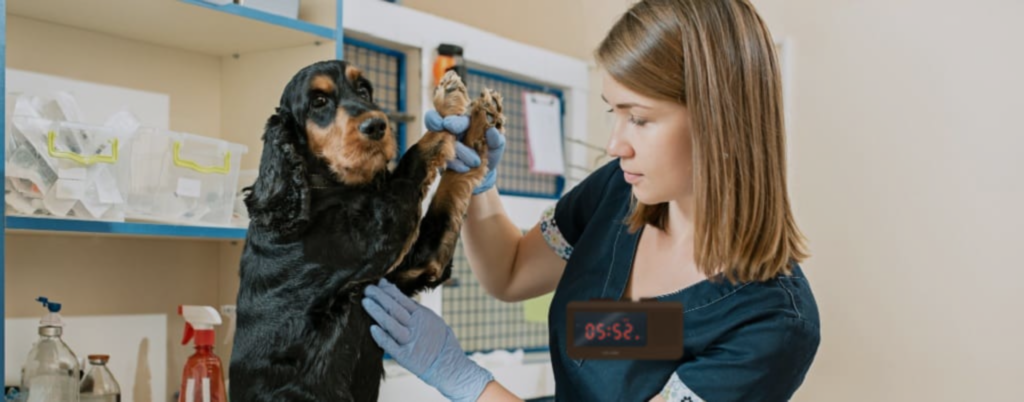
5 h 52 min
